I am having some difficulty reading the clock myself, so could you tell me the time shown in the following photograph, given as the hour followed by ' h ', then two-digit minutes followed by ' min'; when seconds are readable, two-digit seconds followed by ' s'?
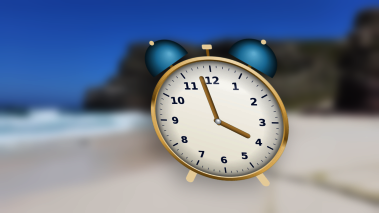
3 h 58 min
